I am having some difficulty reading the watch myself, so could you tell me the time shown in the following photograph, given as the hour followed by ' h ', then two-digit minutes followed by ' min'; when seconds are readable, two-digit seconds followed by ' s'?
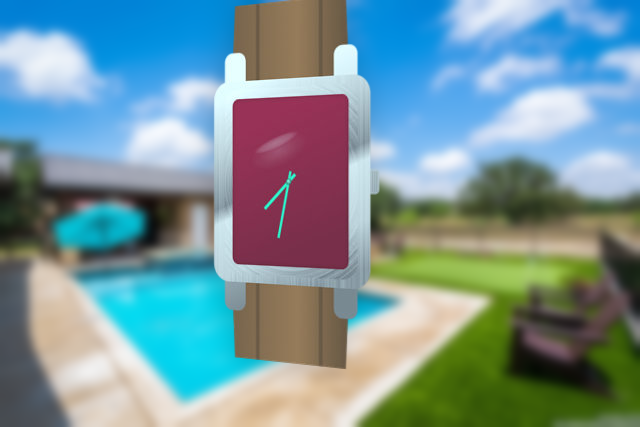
7 h 32 min
